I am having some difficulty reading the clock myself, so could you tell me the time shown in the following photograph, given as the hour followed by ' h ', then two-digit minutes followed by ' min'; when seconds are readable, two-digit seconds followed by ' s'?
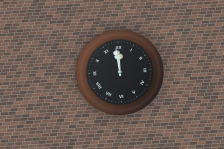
11 h 59 min
